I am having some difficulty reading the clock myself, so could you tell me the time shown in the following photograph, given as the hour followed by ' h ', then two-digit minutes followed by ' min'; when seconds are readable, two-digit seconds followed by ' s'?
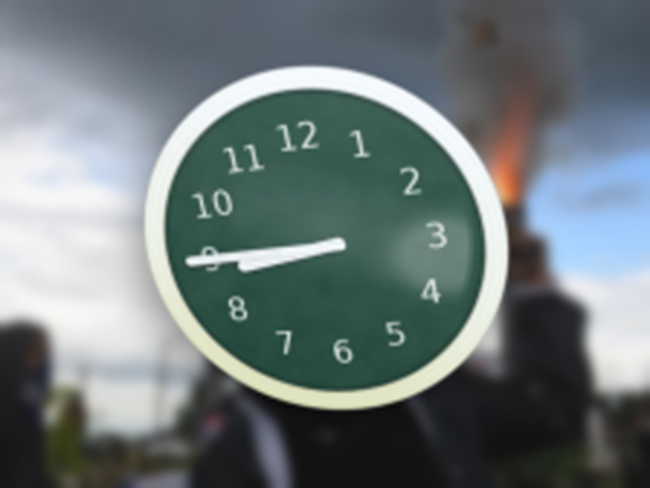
8 h 45 min
